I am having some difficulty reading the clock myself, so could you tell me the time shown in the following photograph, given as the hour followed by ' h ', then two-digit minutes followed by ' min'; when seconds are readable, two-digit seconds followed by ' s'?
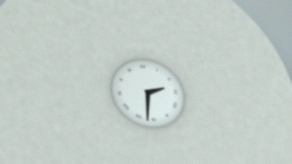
2 h 32 min
